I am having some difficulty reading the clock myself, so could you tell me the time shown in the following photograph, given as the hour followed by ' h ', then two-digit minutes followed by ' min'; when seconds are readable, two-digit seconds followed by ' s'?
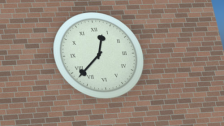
12 h 38 min
